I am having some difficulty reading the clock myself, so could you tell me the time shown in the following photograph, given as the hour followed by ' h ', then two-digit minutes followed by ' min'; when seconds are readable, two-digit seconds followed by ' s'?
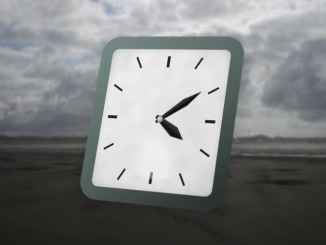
4 h 09 min
